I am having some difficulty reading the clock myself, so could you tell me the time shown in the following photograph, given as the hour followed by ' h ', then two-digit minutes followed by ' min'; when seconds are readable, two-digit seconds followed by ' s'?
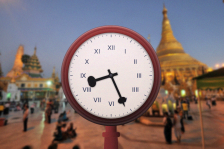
8 h 26 min
